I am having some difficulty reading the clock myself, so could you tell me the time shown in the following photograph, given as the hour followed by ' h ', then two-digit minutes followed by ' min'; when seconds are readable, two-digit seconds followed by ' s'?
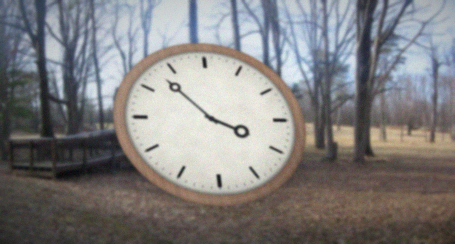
3 h 53 min
